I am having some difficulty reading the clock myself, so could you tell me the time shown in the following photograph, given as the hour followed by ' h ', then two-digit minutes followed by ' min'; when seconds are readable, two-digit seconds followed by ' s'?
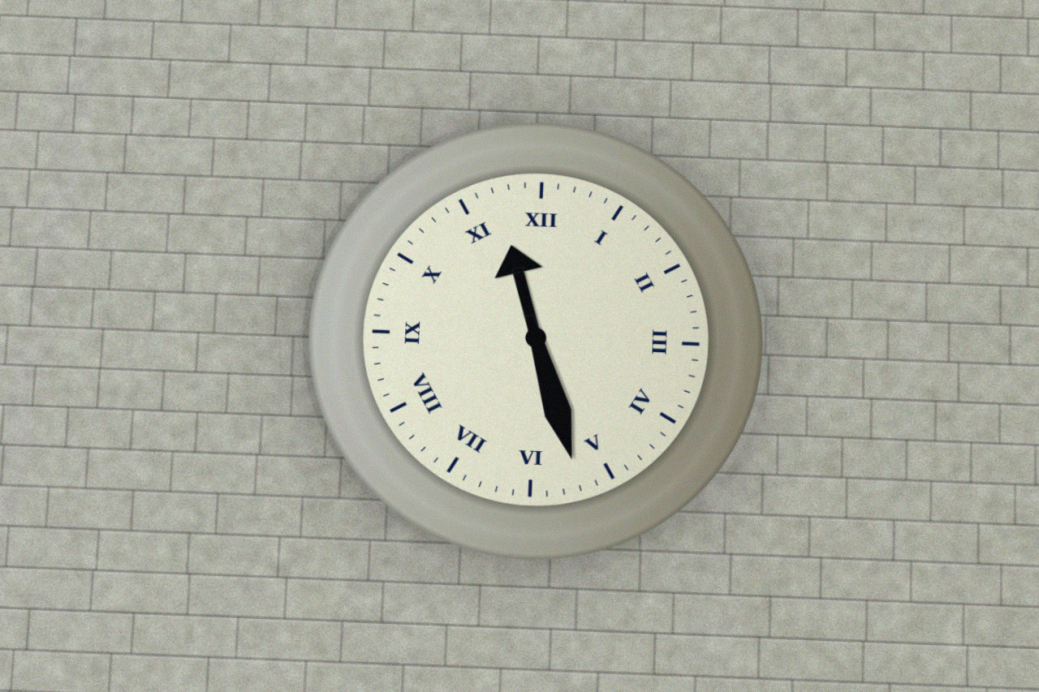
11 h 27 min
